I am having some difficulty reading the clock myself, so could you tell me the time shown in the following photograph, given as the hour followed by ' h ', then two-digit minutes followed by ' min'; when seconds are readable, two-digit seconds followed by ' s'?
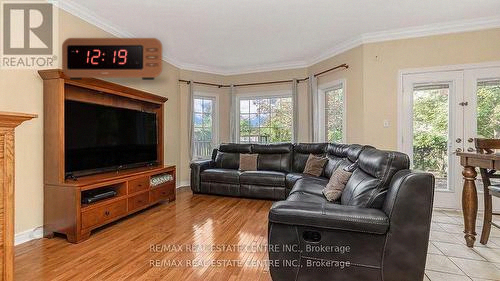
12 h 19 min
